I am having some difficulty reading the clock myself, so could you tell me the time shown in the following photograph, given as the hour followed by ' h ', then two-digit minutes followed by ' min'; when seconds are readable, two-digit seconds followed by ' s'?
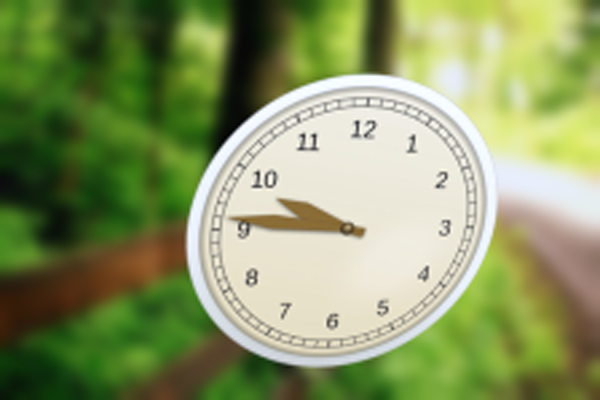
9 h 46 min
